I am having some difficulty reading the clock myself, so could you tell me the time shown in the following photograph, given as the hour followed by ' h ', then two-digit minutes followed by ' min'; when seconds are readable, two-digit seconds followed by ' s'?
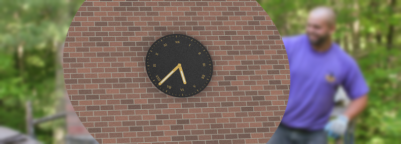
5 h 38 min
